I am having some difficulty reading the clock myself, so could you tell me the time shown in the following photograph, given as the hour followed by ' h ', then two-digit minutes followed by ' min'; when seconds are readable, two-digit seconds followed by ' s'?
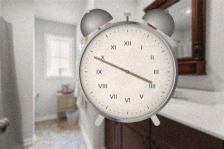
3 h 49 min
